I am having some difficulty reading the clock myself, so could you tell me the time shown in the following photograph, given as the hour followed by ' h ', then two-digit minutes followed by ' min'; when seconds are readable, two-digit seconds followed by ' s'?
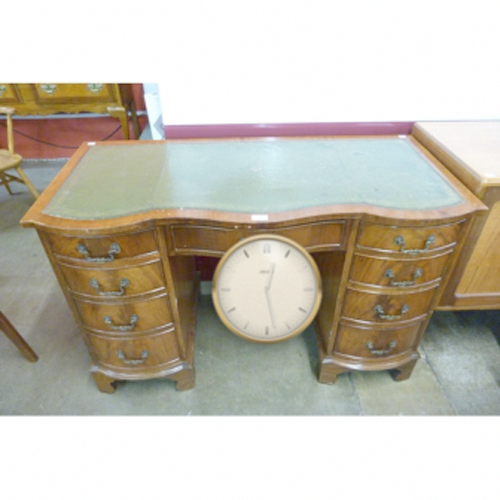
12 h 28 min
